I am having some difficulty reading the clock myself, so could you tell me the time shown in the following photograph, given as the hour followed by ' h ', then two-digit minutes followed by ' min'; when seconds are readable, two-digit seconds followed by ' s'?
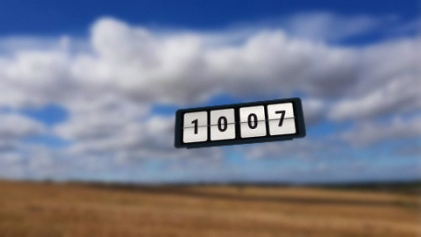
10 h 07 min
